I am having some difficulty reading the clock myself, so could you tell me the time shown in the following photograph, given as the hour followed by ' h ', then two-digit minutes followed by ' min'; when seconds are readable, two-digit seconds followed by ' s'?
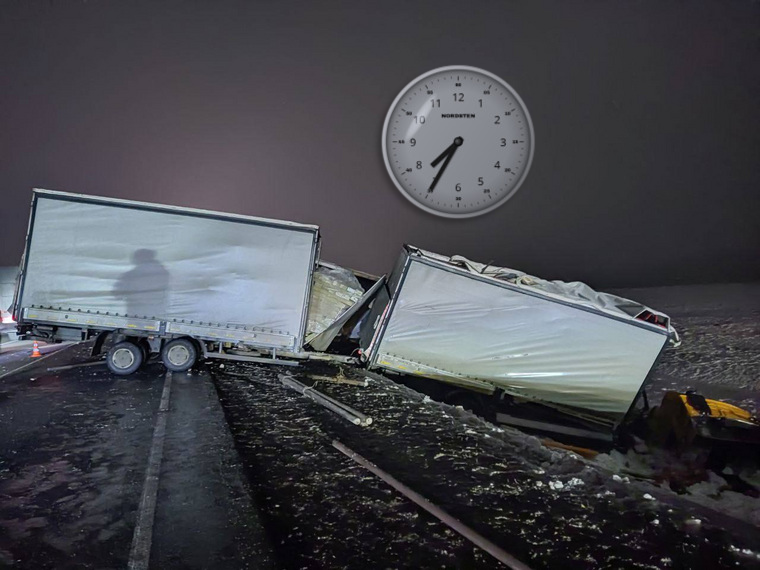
7 h 35 min
